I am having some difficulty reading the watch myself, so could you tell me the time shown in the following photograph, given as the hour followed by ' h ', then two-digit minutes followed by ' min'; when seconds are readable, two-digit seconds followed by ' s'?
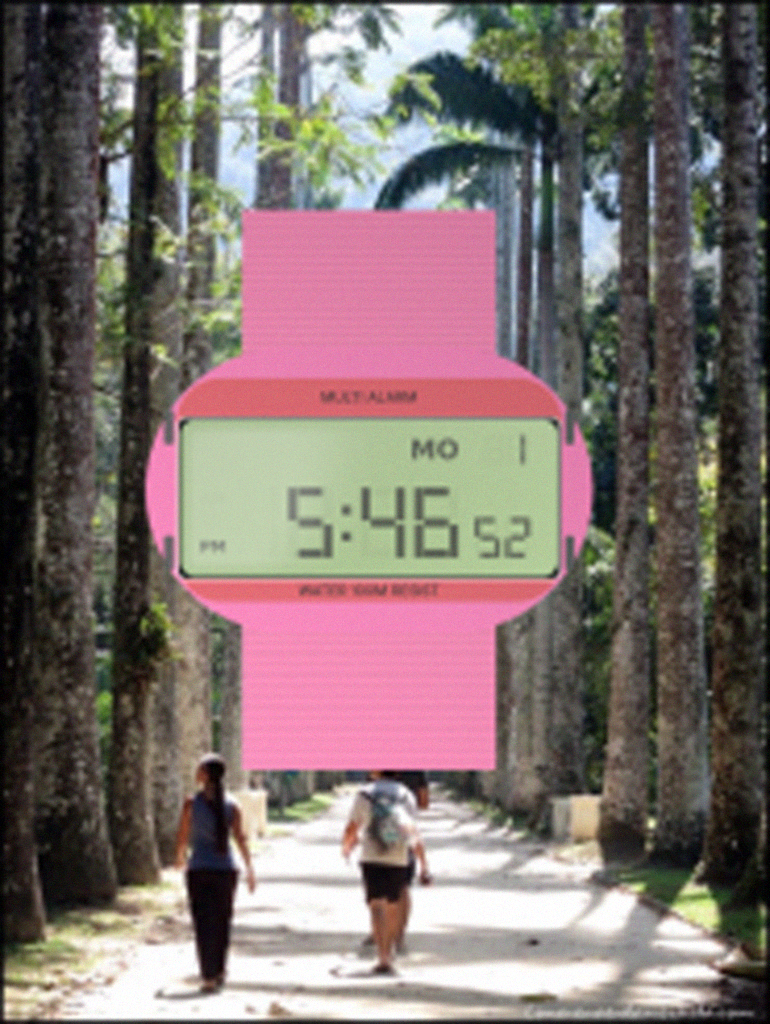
5 h 46 min 52 s
